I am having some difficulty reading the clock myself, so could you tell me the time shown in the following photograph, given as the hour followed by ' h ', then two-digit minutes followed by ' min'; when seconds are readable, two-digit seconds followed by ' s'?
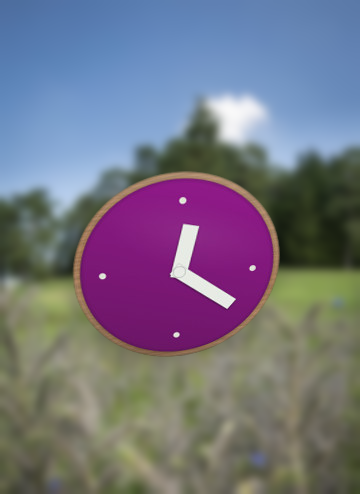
12 h 21 min
